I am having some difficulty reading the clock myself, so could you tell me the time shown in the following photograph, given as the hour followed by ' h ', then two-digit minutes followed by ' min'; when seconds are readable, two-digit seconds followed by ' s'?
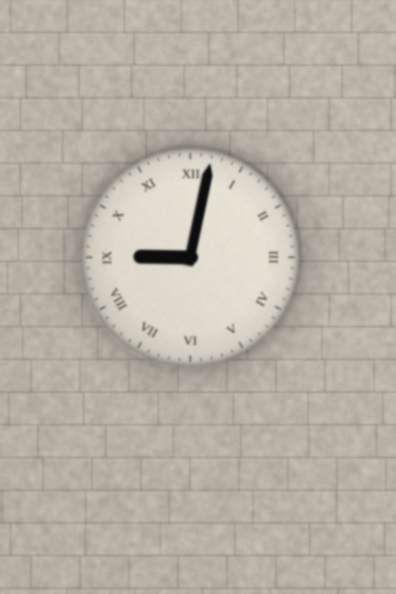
9 h 02 min
